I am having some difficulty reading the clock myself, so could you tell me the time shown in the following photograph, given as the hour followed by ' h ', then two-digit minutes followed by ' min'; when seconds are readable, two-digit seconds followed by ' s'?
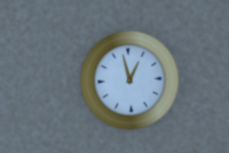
12 h 58 min
